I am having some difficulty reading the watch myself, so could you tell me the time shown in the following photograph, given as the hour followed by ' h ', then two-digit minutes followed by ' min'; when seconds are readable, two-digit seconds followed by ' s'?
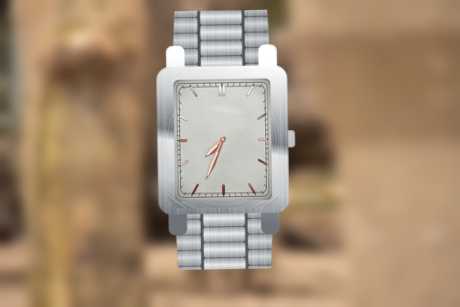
7 h 34 min
